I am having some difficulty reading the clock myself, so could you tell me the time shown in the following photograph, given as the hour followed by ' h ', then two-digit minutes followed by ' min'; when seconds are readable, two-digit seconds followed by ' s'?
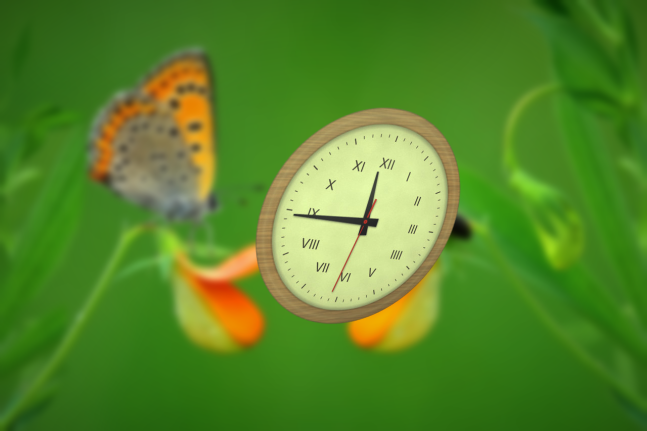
11 h 44 min 31 s
